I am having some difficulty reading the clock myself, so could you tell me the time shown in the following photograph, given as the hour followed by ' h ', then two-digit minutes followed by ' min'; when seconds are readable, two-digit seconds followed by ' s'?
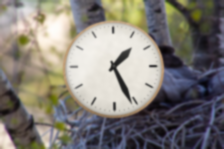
1 h 26 min
